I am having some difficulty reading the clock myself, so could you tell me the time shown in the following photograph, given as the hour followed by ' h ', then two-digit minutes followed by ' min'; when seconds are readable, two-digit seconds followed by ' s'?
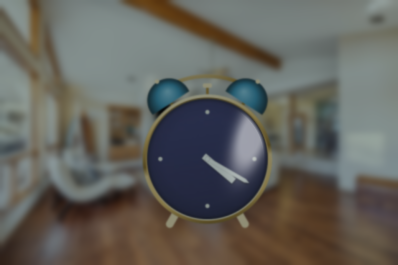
4 h 20 min
